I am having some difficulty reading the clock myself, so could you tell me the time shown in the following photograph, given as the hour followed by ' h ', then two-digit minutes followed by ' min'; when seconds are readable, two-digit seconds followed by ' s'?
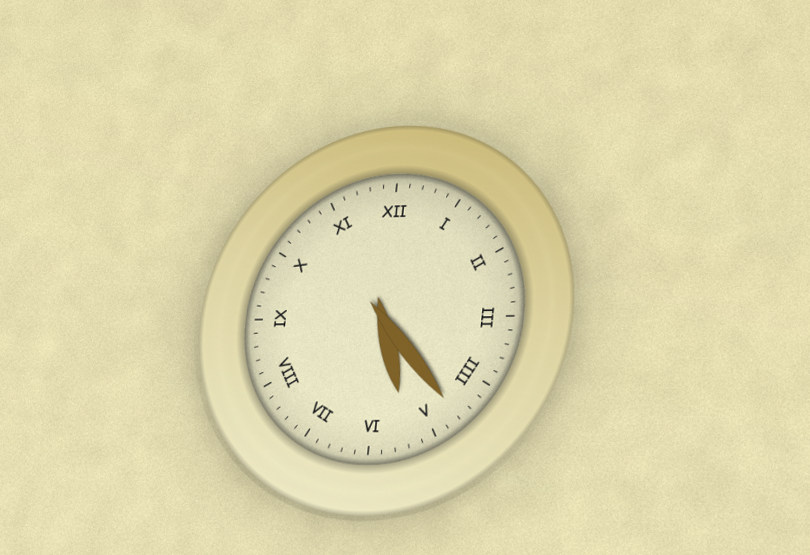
5 h 23 min
